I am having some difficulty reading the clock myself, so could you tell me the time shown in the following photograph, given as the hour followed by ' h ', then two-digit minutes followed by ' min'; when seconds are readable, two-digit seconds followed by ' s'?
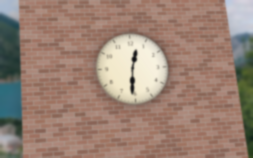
12 h 31 min
